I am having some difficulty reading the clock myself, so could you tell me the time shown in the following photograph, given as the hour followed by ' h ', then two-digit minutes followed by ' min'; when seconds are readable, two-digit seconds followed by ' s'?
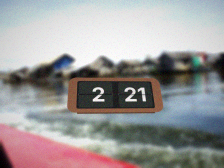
2 h 21 min
